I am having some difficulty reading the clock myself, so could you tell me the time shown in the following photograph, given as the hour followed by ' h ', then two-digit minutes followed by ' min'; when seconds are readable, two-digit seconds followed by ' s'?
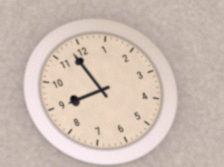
8 h 58 min
